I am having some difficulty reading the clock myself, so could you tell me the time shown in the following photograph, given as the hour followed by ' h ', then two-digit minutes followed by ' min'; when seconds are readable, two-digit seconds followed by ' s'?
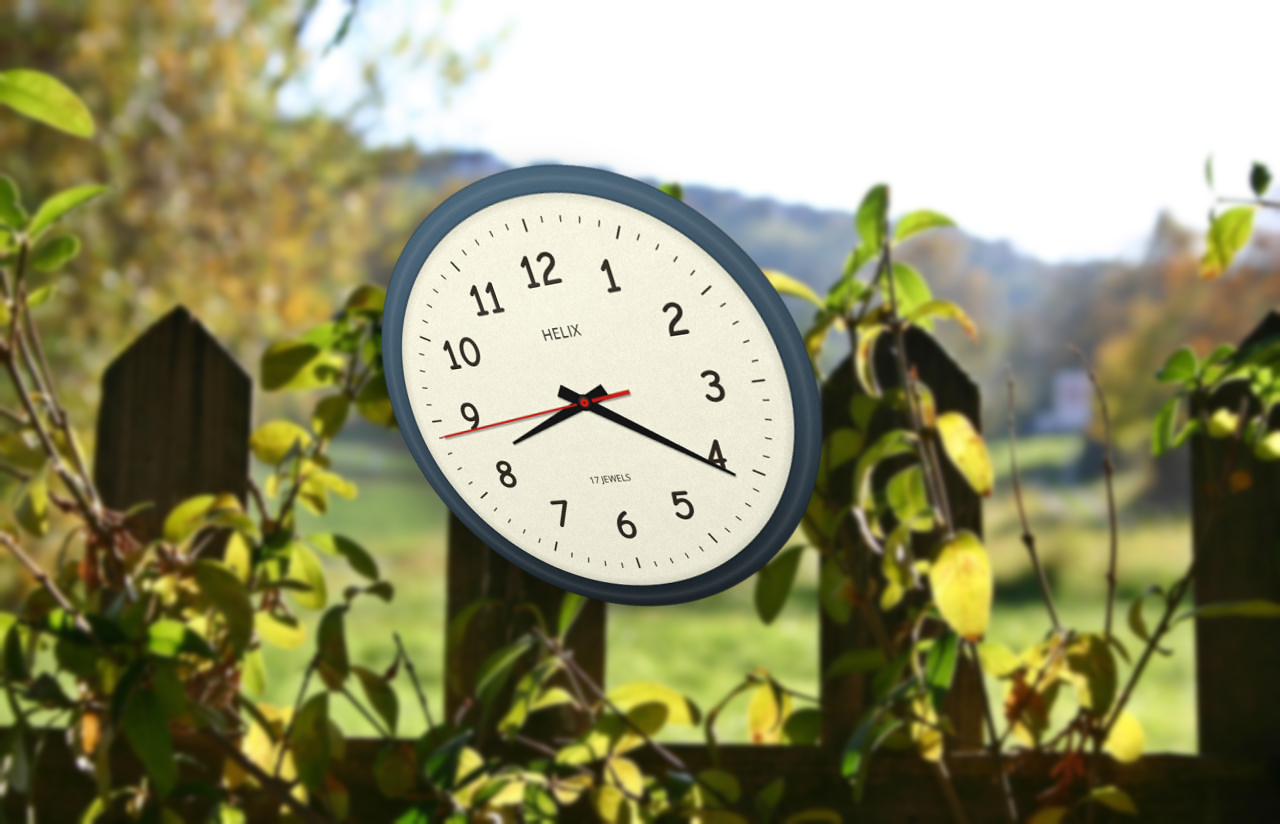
8 h 20 min 44 s
